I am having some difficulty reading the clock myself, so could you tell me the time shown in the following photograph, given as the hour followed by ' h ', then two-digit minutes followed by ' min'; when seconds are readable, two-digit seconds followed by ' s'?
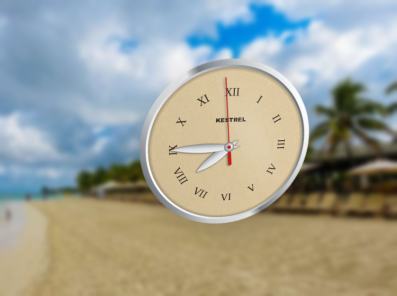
7 h 44 min 59 s
